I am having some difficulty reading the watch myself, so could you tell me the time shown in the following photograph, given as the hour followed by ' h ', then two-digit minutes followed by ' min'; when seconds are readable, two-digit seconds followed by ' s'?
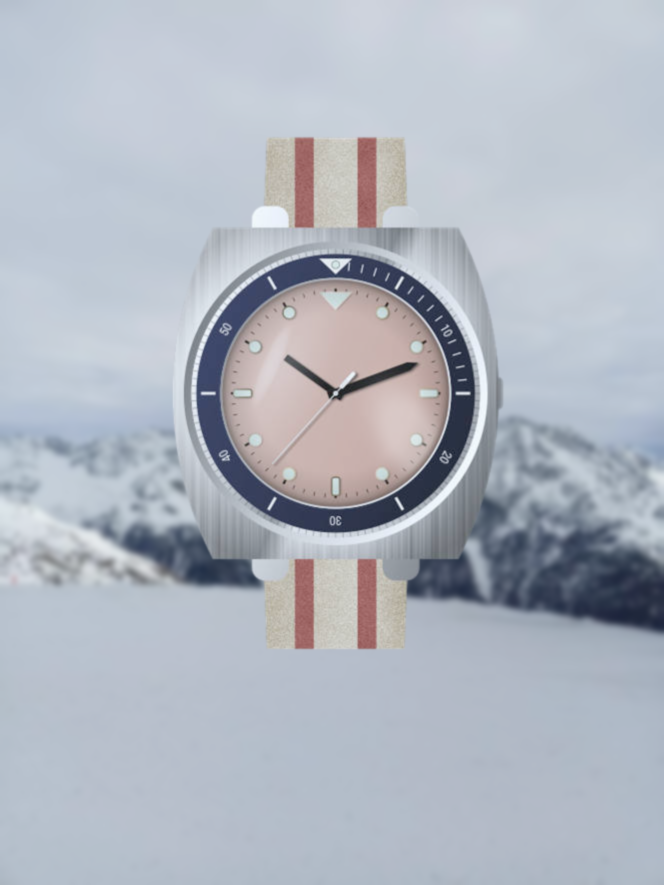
10 h 11 min 37 s
